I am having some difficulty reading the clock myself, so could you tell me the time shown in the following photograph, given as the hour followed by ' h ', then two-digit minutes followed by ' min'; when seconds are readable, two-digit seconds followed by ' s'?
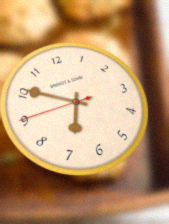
6 h 50 min 45 s
